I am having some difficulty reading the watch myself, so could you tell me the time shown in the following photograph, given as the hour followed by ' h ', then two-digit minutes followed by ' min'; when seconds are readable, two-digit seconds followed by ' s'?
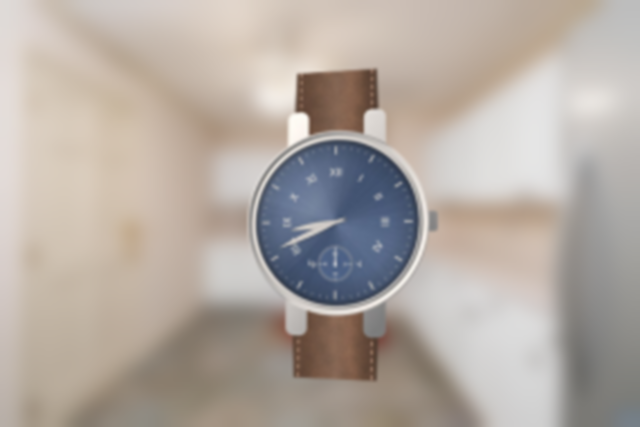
8 h 41 min
